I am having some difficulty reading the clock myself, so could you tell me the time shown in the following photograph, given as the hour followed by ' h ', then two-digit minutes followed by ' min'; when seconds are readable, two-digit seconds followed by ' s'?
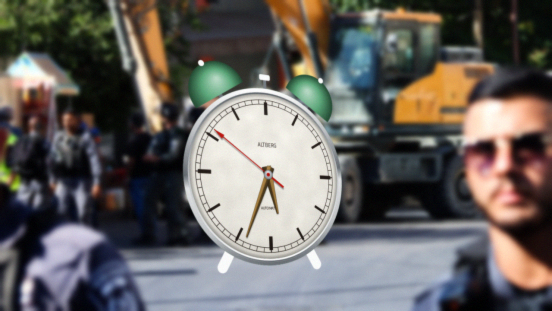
5 h 33 min 51 s
